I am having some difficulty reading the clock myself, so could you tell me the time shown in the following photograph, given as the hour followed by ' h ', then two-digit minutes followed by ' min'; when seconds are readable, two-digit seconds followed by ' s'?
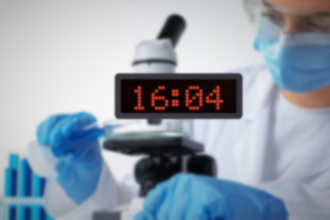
16 h 04 min
